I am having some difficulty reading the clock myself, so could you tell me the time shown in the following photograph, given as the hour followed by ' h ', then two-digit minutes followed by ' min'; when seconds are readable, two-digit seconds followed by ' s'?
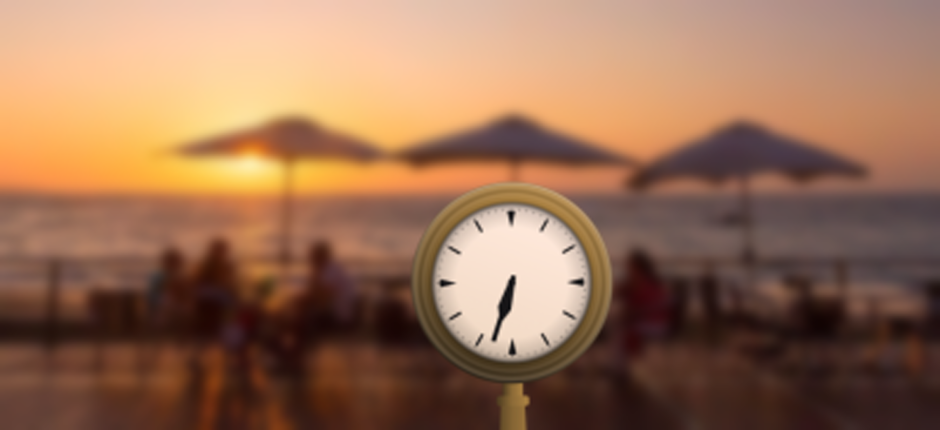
6 h 33 min
